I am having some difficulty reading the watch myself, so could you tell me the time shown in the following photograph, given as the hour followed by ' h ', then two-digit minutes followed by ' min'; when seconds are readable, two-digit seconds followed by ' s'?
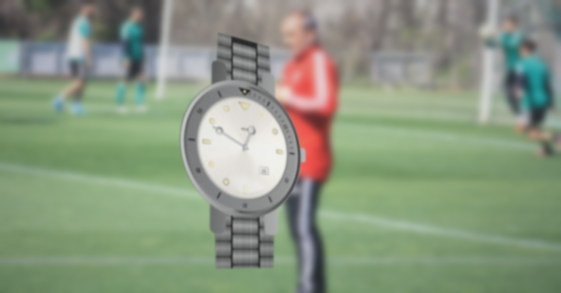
12 h 49 min
